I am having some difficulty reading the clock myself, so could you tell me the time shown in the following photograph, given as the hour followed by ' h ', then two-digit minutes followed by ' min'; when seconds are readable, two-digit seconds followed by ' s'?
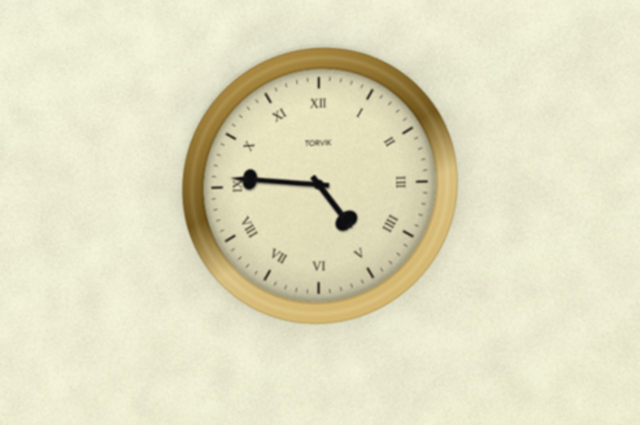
4 h 46 min
